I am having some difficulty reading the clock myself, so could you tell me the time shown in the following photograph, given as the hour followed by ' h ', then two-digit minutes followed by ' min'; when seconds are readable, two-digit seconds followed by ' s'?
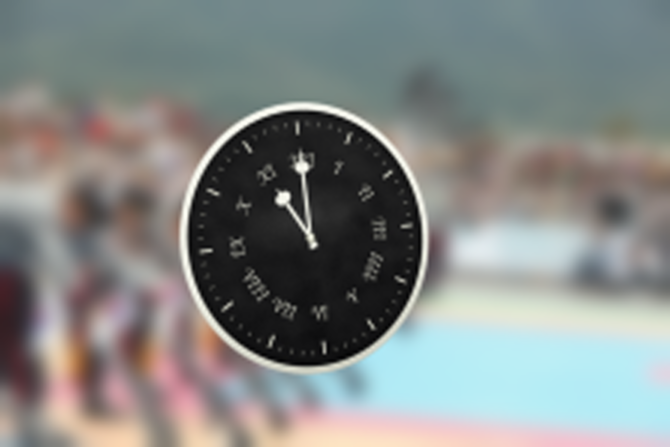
11 h 00 min
